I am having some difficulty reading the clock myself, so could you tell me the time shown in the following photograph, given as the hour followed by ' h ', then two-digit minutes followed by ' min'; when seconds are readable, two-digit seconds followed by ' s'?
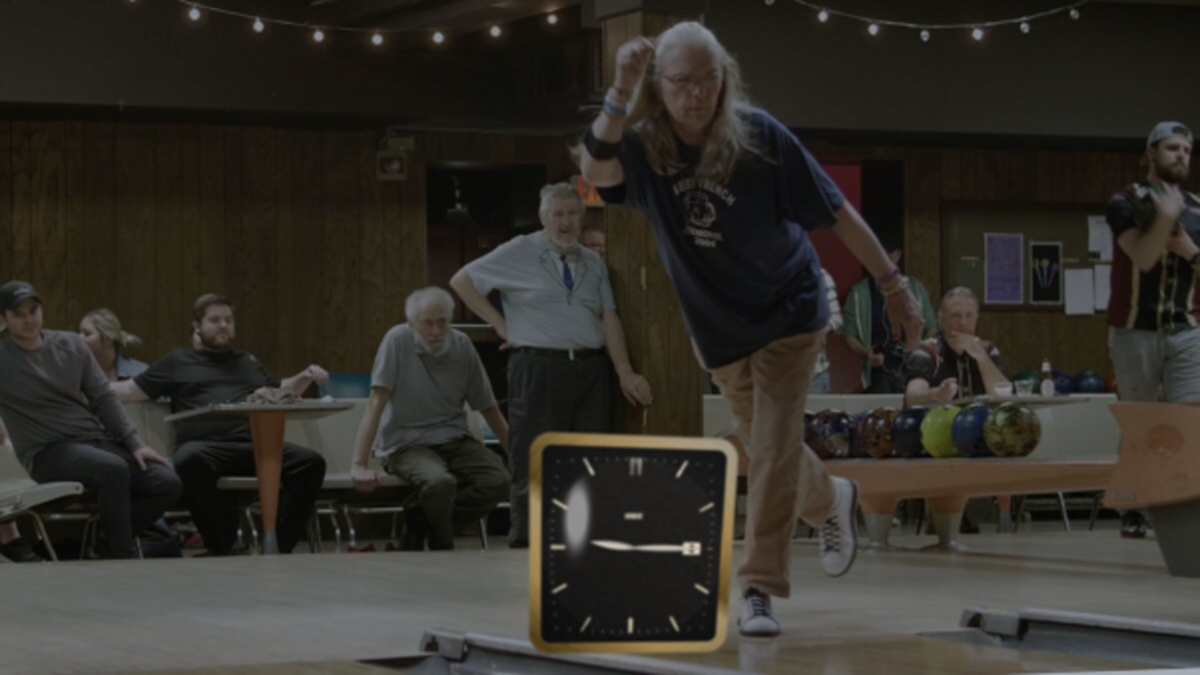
9 h 15 min
